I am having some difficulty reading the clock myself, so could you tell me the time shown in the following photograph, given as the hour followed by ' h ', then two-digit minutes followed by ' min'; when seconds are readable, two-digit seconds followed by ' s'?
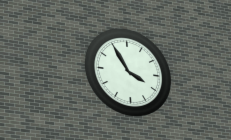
3 h 55 min
